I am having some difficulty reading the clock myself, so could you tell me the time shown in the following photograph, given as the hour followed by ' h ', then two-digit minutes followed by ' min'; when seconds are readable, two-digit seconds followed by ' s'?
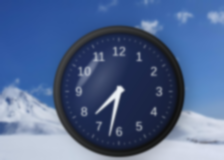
7 h 32 min
